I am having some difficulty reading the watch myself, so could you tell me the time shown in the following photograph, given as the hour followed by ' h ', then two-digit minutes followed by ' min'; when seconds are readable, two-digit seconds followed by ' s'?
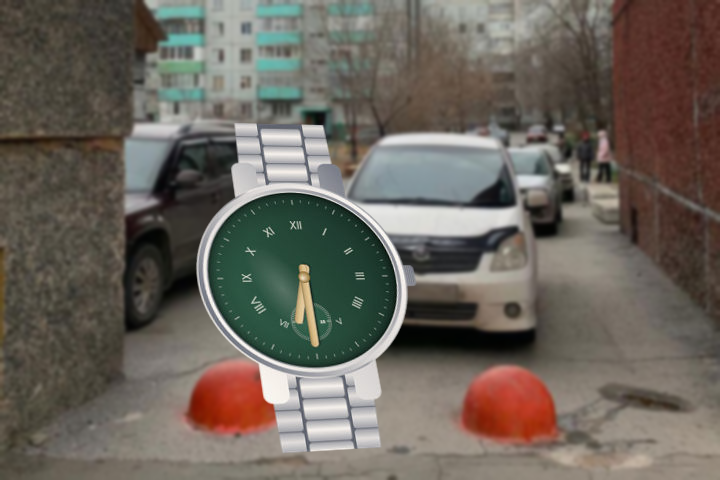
6 h 30 min
